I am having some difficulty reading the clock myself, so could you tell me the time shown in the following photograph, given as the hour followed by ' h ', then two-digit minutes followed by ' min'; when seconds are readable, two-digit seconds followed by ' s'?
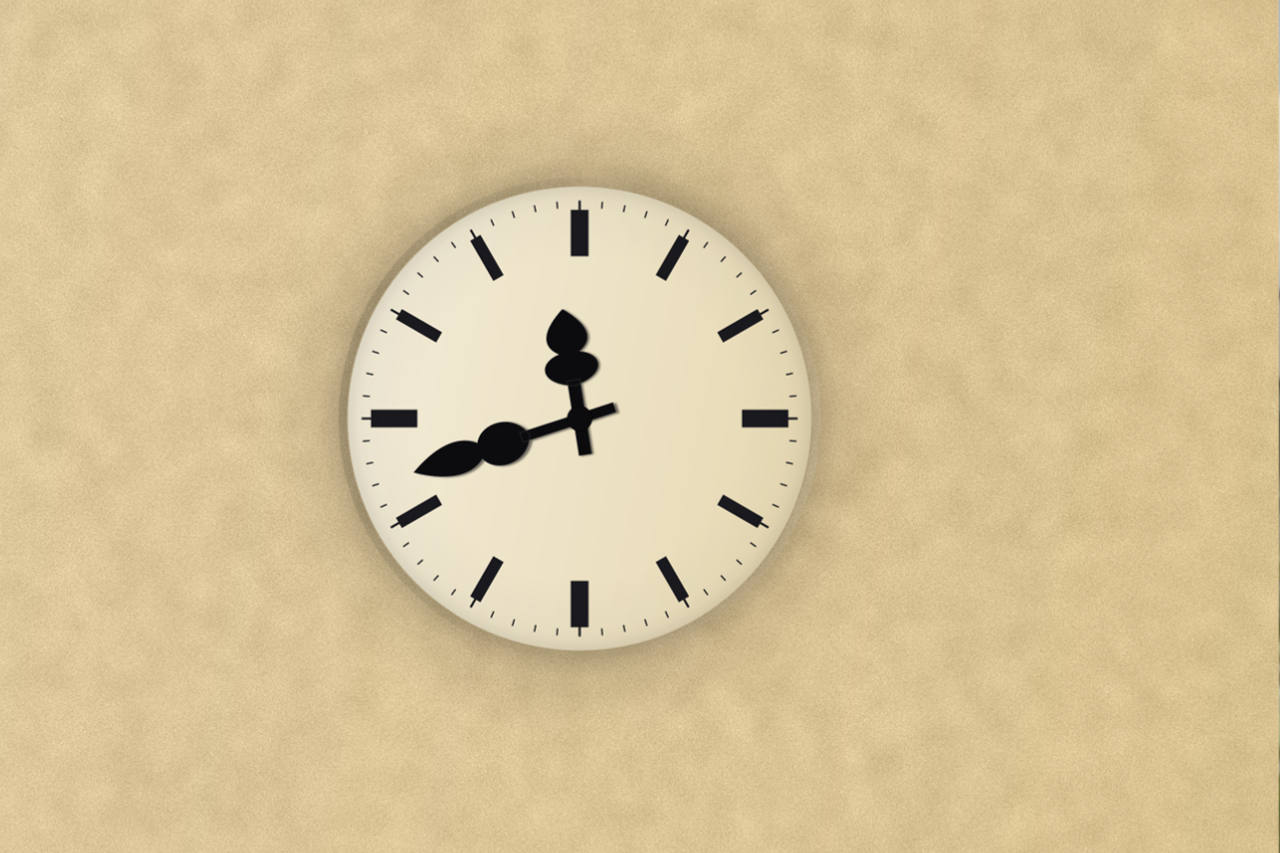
11 h 42 min
